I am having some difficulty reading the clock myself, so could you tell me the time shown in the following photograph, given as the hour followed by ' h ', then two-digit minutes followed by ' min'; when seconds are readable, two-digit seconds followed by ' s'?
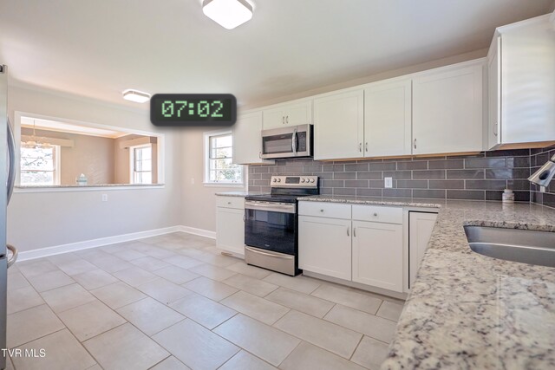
7 h 02 min
